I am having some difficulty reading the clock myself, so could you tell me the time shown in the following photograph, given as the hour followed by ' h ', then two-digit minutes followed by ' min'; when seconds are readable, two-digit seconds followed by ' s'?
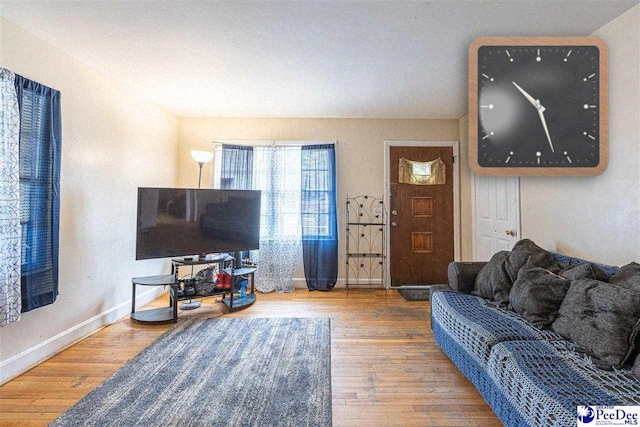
10 h 27 min
